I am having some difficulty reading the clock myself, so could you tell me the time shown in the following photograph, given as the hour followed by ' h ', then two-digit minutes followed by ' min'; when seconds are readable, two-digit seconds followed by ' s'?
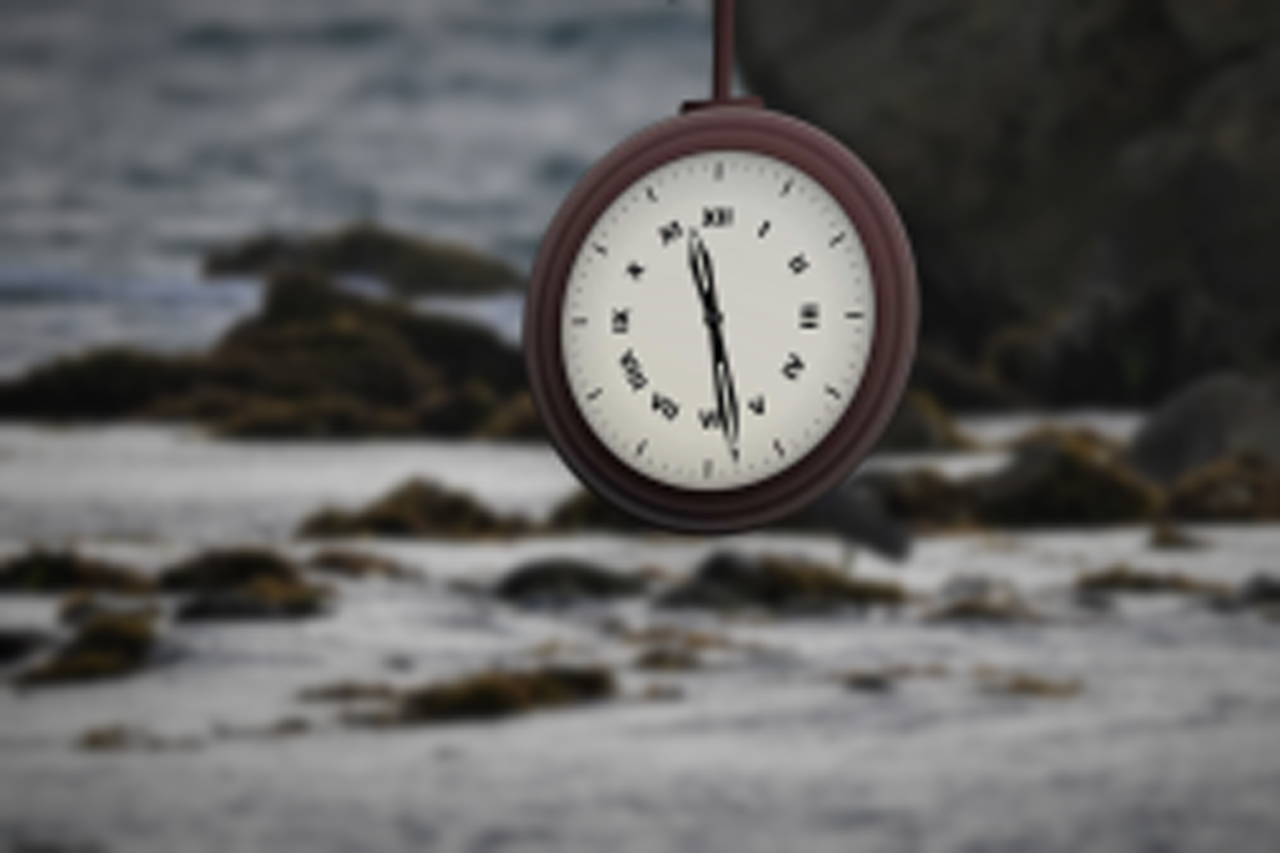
11 h 28 min
